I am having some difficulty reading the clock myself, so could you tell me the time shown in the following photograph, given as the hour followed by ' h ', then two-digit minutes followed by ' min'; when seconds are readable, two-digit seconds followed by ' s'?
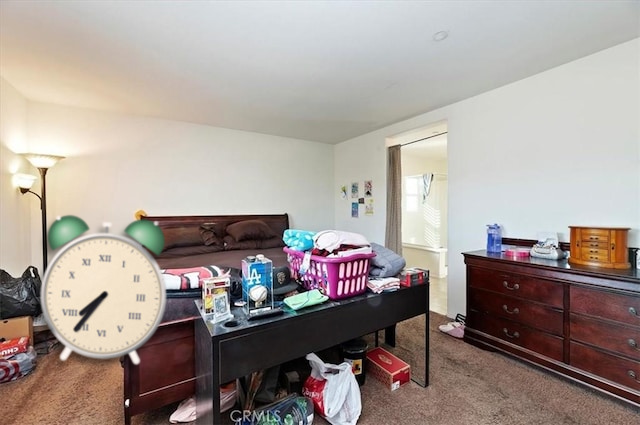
7 h 36 min
